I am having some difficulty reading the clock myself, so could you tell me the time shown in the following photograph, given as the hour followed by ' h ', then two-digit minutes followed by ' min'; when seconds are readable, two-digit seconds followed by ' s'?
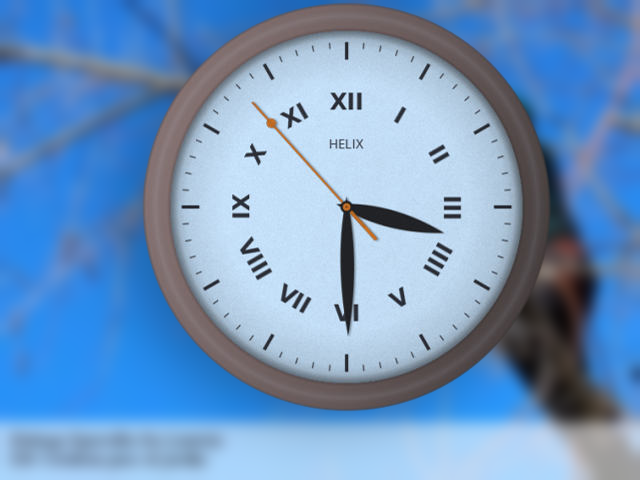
3 h 29 min 53 s
